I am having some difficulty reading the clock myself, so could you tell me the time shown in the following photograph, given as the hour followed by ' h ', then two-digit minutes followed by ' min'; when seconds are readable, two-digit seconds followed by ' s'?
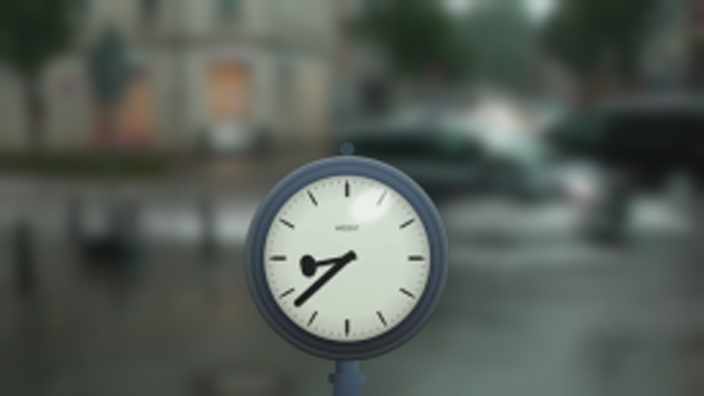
8 h 38 min
